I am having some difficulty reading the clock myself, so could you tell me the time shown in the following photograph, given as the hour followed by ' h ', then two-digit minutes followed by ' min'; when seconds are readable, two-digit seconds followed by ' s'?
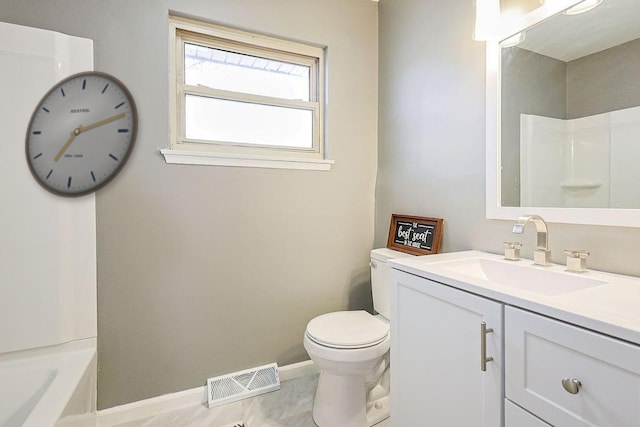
7 h 12 min
